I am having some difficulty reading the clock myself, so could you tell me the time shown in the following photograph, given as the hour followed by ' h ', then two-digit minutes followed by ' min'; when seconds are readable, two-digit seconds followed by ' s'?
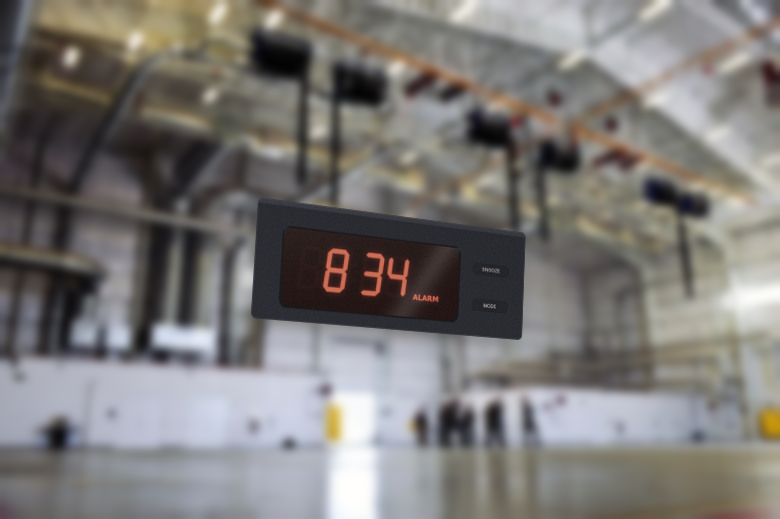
8 h 34 min
